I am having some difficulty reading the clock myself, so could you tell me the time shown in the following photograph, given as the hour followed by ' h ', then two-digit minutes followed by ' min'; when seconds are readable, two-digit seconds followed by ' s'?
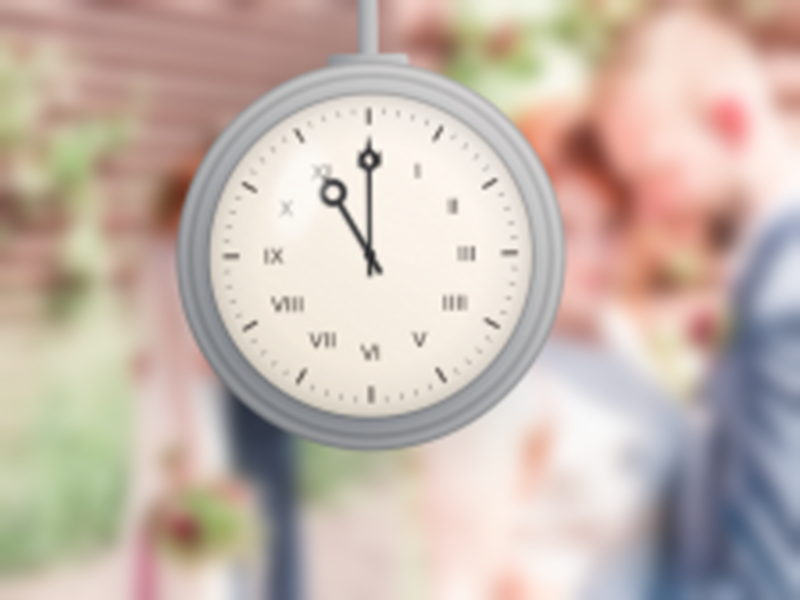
11 h 00 min
